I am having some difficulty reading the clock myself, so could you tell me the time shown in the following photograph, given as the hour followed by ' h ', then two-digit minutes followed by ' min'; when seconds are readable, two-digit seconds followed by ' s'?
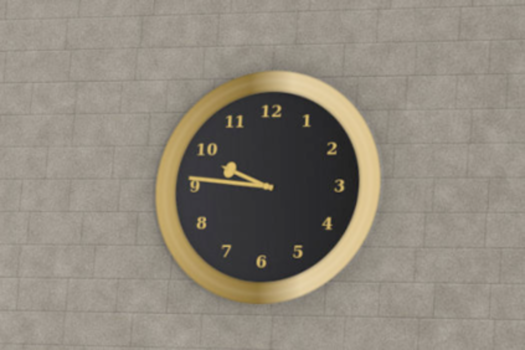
9 h 46 min
